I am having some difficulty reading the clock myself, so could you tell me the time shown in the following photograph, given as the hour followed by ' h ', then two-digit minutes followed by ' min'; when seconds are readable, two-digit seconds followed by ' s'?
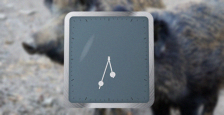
5 h 33 min
